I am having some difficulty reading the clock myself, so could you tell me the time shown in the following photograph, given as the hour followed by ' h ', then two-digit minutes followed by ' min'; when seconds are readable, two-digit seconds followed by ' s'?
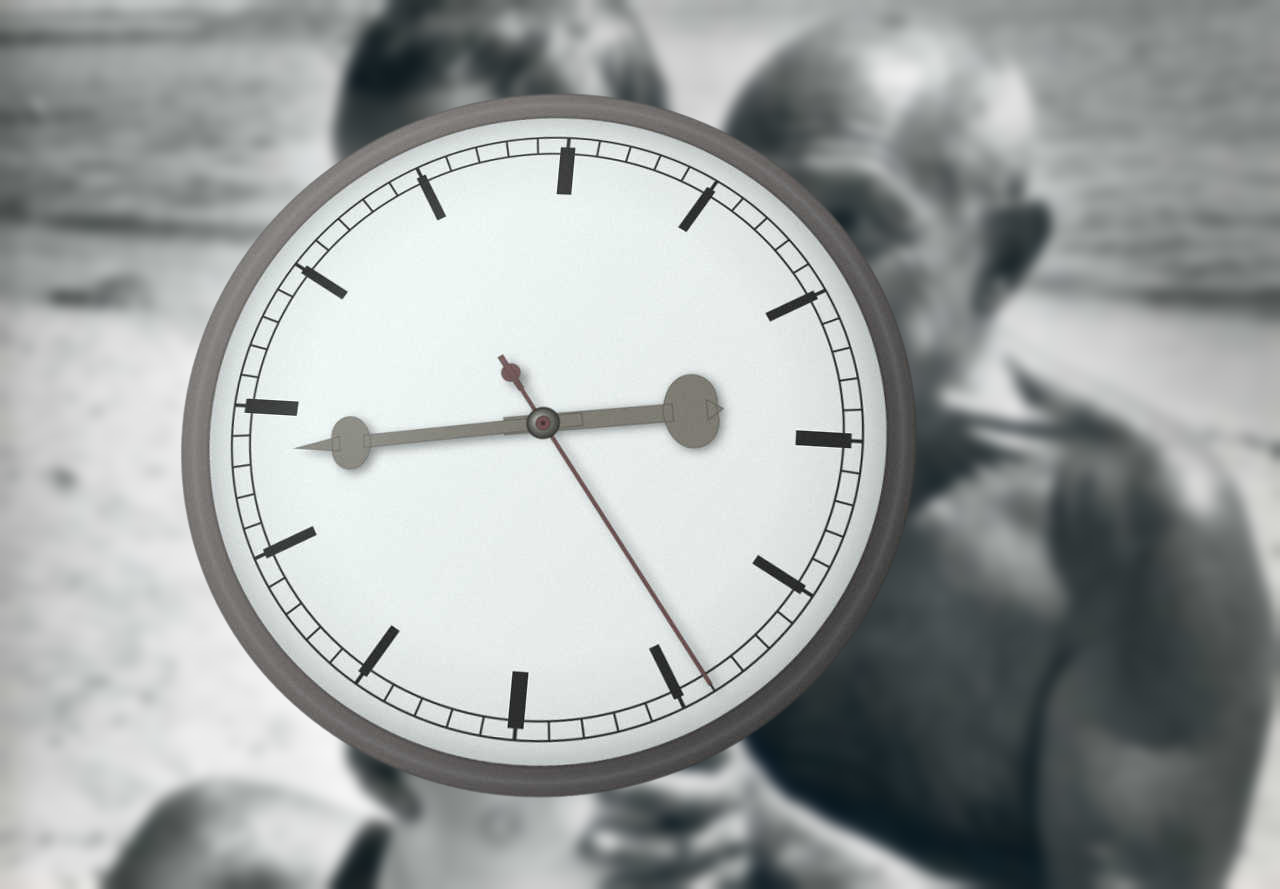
2 h 43 min 24 s
